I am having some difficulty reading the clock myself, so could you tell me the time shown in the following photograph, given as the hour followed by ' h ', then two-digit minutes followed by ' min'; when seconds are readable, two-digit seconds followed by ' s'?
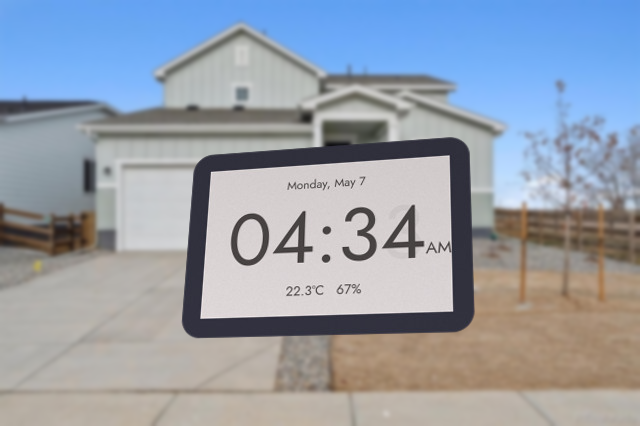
4 h 34 min
